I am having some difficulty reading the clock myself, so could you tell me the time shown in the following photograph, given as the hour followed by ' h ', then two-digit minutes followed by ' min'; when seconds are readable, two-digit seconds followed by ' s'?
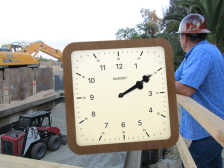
2 h 10 min
